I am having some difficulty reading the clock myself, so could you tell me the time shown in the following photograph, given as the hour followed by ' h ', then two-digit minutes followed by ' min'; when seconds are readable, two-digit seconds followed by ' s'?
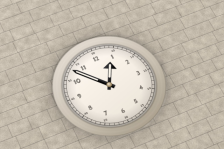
12 h 53 min
